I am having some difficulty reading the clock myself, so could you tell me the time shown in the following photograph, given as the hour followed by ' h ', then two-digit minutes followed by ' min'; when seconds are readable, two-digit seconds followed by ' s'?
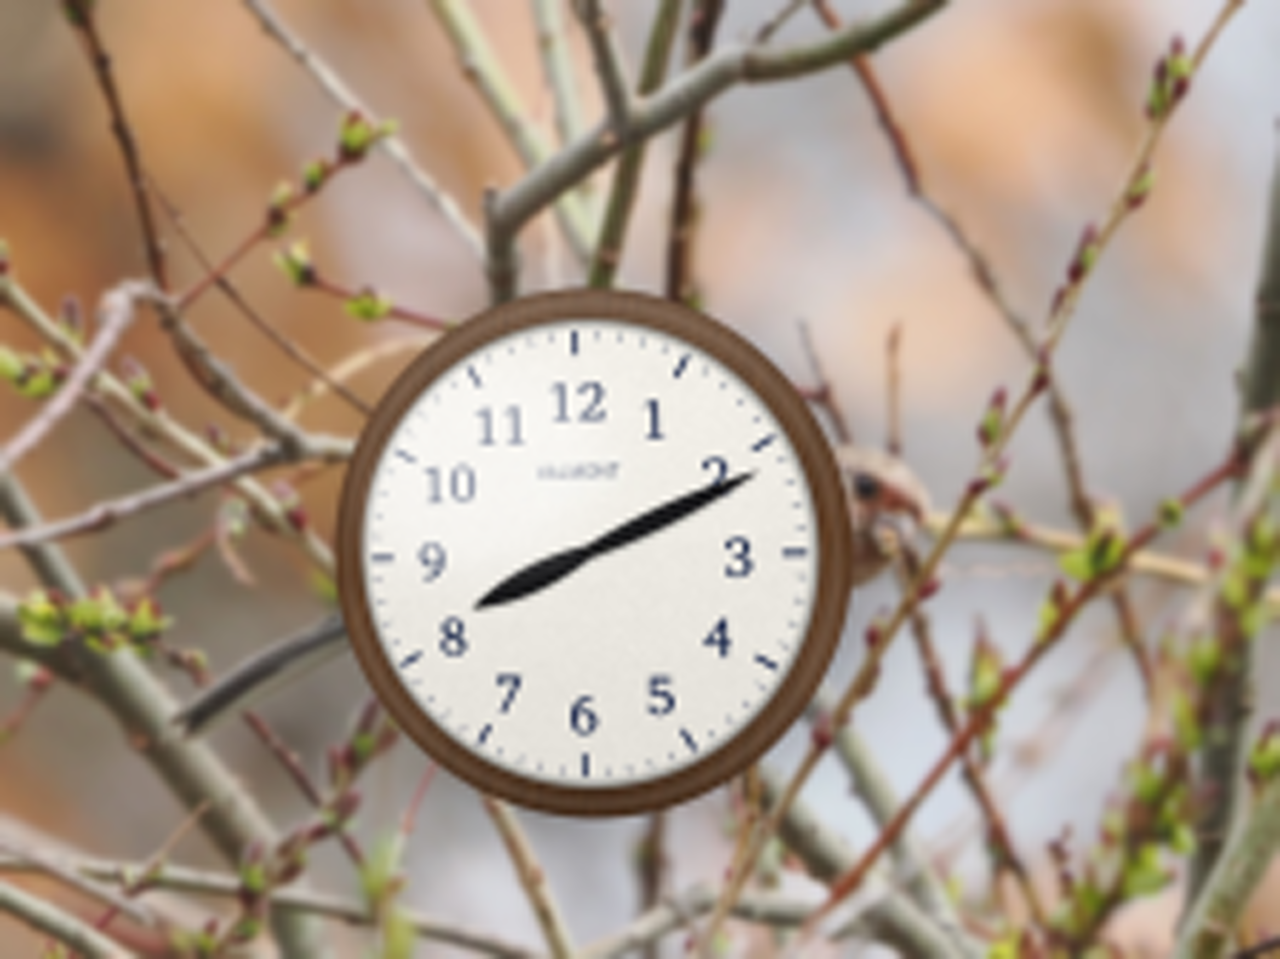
8 h 11 min
